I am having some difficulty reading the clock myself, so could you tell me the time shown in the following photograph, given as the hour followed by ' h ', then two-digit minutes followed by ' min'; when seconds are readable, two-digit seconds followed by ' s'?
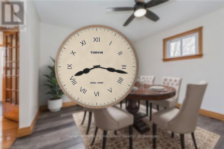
8 h 17 min
